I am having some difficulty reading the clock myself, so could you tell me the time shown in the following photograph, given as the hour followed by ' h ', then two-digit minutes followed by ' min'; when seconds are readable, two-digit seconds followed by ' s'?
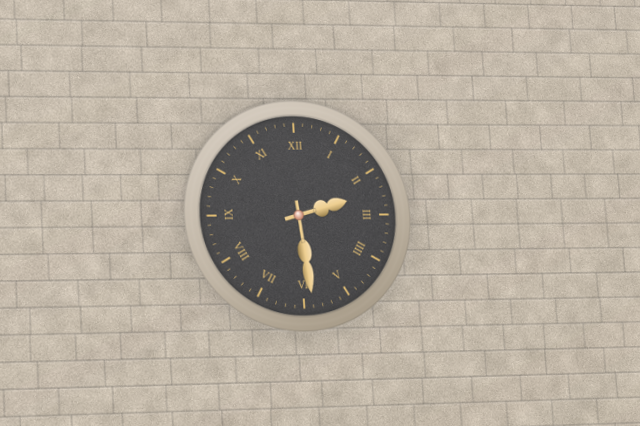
2 h 29 min
